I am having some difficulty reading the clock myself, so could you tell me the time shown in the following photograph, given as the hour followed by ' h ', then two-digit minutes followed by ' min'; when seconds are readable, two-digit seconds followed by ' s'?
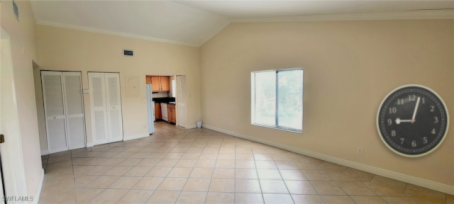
9 h 03 min
